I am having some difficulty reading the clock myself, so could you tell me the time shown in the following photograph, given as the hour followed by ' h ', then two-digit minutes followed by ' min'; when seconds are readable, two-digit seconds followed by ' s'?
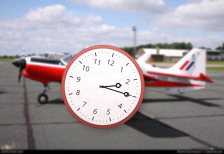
2 h 15 min
